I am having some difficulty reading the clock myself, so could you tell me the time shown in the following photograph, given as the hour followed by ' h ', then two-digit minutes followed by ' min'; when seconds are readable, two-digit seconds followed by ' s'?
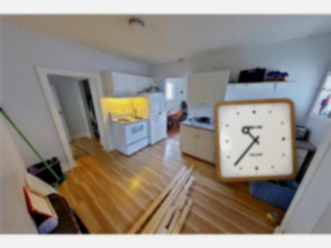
10 h 37 min
